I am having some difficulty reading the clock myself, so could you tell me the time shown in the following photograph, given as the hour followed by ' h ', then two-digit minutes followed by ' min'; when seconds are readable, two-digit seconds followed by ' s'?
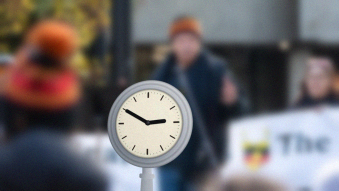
2 h 50 min
